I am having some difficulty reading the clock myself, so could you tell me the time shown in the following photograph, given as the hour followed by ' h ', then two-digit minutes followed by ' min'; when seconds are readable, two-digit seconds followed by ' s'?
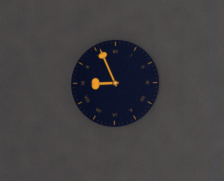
8 h 56 min
